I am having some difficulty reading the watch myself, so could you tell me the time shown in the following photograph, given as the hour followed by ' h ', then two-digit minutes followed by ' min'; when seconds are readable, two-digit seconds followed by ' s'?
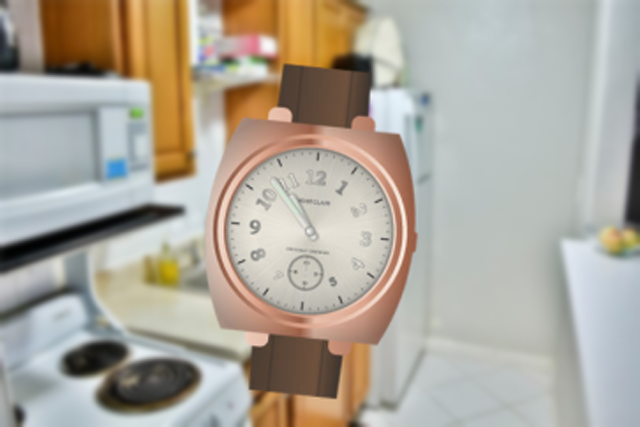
10 h 53 min
